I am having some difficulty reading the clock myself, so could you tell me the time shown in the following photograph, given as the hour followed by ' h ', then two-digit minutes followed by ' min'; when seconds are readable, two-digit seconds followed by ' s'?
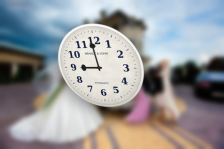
8 h 59 min
